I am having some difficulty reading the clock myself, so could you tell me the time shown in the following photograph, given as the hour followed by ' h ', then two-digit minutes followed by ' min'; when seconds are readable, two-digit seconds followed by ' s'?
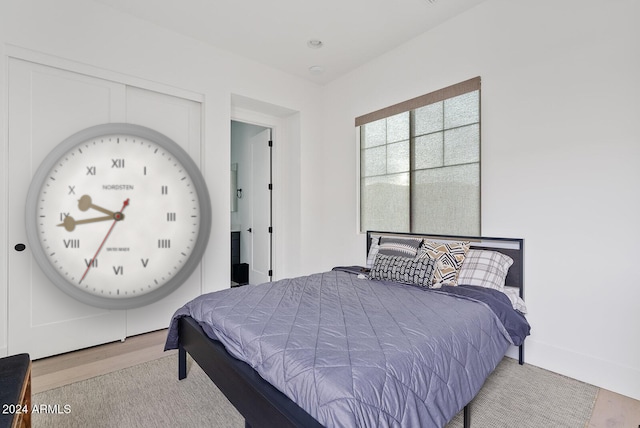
9 h 43 min 35 s
